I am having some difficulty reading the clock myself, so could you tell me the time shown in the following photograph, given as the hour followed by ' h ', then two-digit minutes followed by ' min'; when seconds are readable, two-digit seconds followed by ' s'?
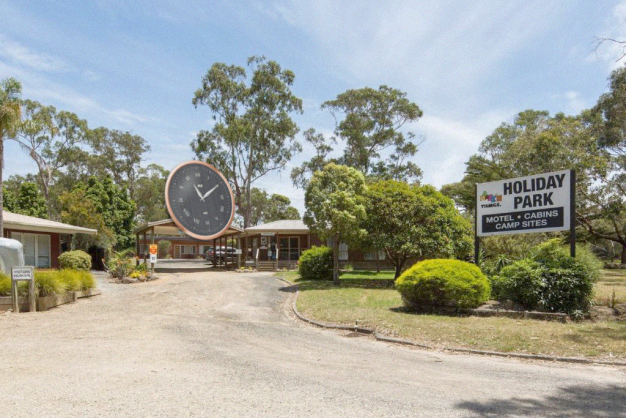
11 h 10 min
